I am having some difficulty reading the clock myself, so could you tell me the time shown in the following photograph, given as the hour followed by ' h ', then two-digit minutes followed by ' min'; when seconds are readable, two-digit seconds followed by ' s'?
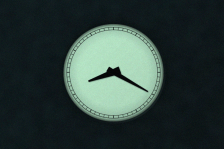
8 h 20 min
